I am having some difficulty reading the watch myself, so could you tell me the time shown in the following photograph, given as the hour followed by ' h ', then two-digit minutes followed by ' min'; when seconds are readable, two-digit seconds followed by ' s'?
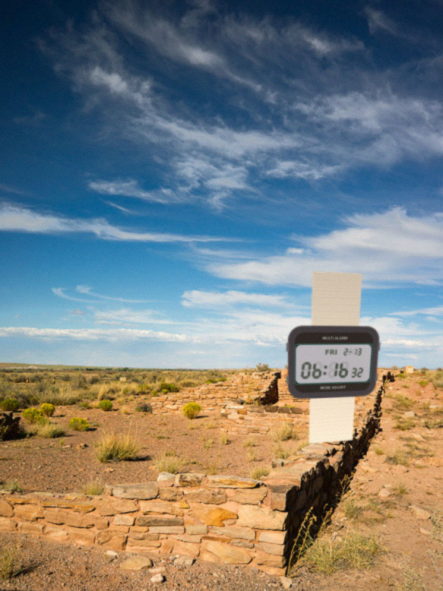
6 h 16 min 32 s
